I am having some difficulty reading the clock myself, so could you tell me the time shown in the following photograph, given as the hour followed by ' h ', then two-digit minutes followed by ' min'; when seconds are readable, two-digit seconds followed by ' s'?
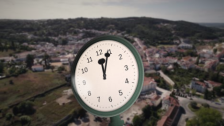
12 h 04 min
